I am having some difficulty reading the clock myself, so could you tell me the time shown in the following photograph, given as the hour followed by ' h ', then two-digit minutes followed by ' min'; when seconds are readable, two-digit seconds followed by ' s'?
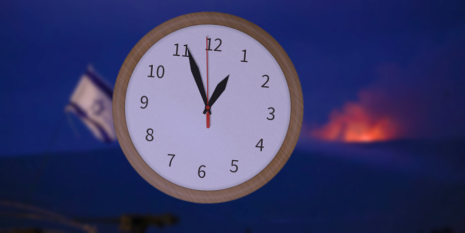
12 h 55 min 59 s
